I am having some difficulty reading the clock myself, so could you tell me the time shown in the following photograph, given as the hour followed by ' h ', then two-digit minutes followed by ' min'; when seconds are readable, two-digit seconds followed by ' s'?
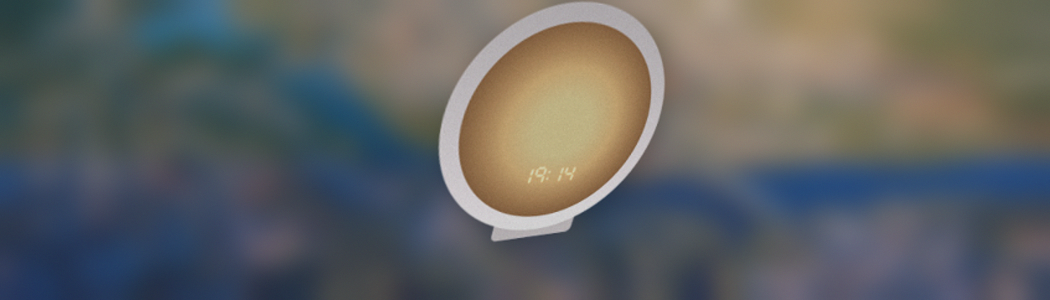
19 h 14 min
